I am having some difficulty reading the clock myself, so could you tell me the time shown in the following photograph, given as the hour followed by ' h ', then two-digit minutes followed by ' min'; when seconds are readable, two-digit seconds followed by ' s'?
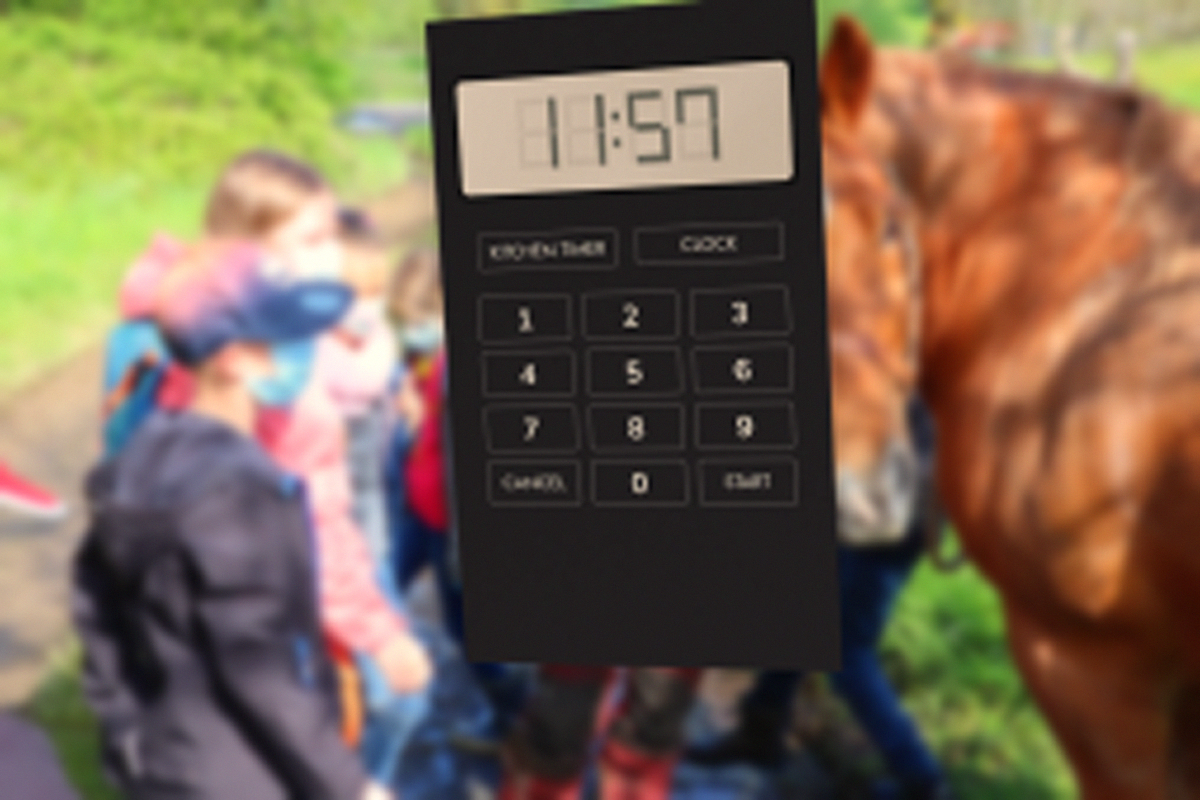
11 h 57 min
